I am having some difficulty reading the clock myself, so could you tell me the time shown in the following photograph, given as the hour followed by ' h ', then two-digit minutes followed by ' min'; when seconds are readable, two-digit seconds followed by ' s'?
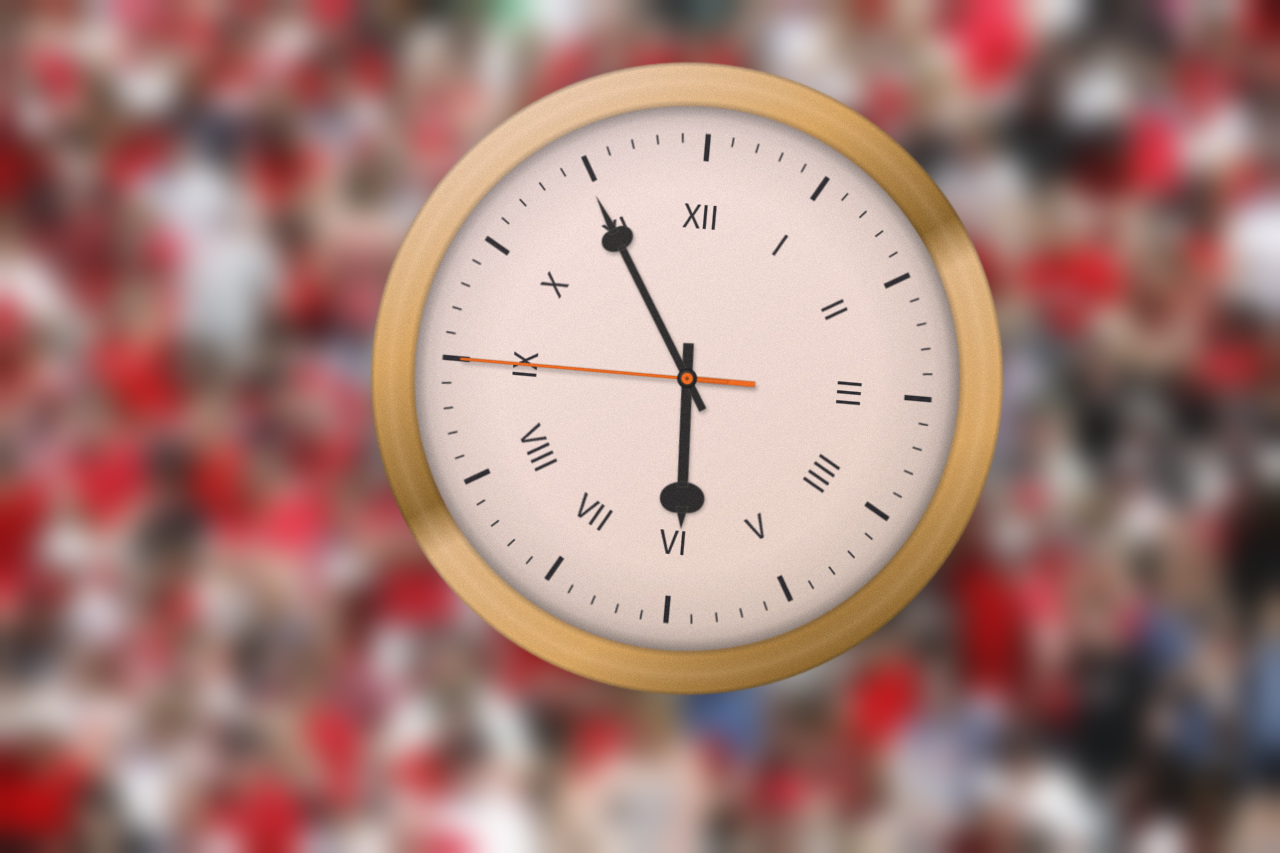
5 h 54 min 45 s
